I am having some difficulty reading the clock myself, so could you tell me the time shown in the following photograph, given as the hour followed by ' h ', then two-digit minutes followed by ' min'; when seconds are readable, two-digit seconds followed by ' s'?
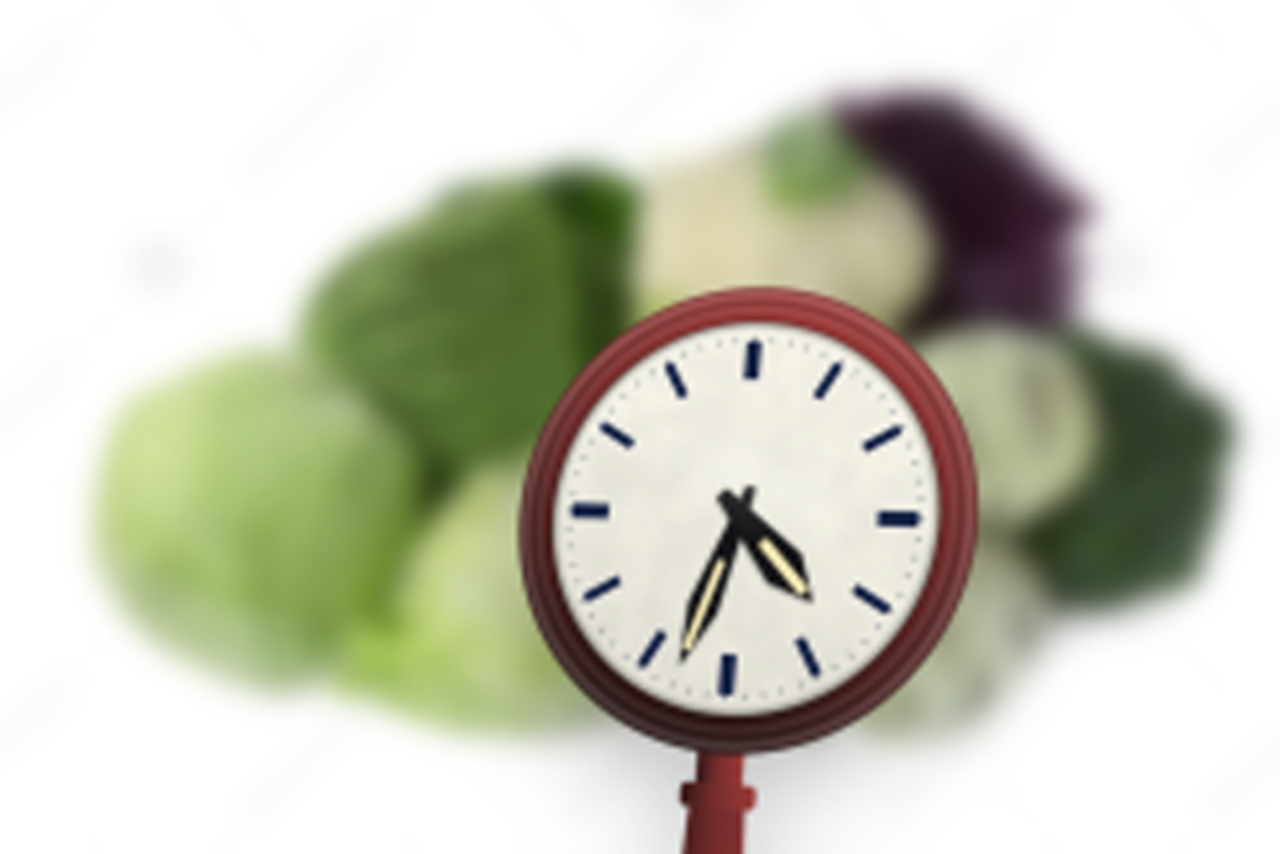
4 h 33 min
